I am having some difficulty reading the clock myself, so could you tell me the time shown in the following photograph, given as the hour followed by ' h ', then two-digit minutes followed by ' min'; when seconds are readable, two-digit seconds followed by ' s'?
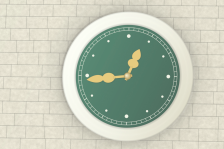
12 h 44 min
